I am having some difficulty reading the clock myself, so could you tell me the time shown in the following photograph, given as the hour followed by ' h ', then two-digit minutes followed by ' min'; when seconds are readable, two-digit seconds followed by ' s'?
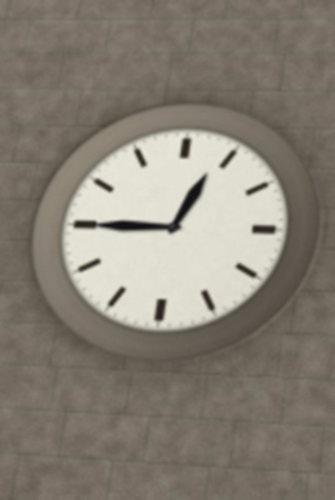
12 h 45 min
